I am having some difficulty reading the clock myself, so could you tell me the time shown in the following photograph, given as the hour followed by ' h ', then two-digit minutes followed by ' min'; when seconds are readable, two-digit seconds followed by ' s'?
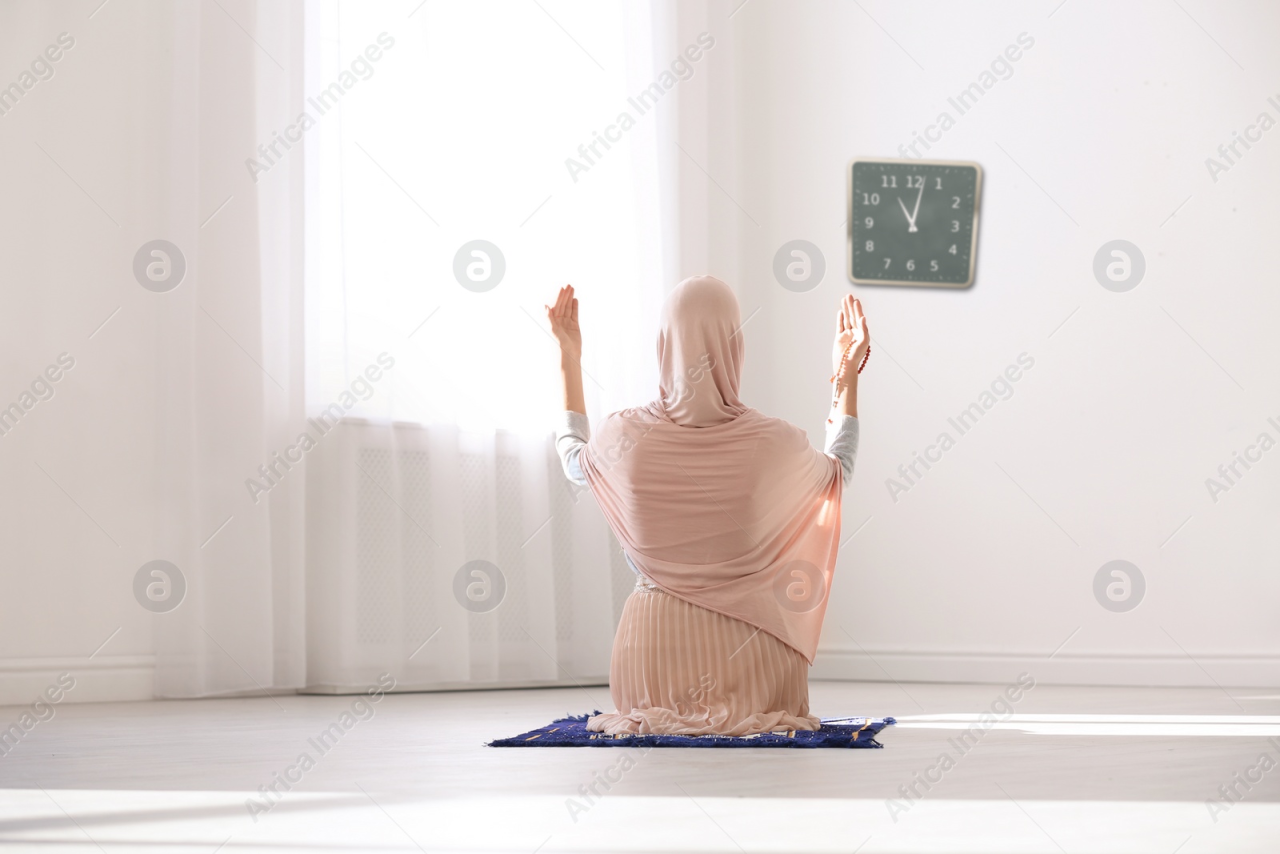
11 h 02 min
